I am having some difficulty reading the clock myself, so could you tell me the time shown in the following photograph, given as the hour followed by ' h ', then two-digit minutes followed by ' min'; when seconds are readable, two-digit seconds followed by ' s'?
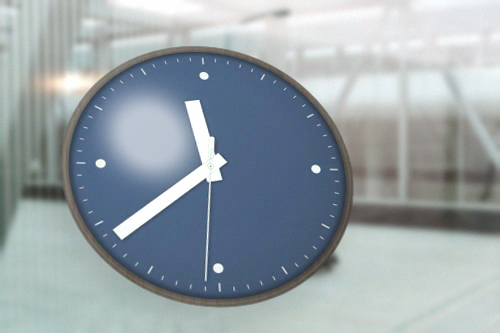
11 h 38 min 31 s
